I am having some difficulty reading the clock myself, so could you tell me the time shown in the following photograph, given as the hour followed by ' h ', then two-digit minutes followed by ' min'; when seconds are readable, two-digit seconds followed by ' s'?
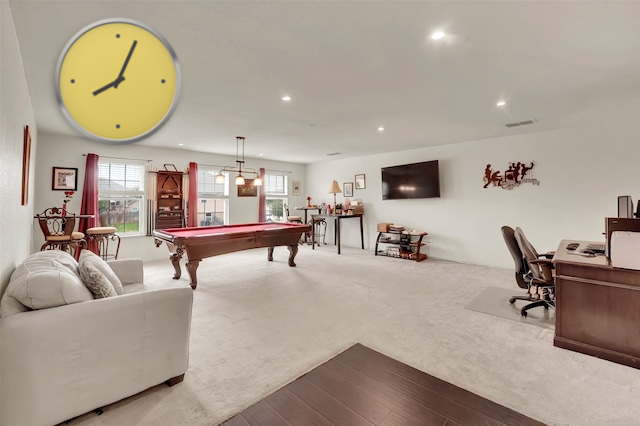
8 h 04 min
